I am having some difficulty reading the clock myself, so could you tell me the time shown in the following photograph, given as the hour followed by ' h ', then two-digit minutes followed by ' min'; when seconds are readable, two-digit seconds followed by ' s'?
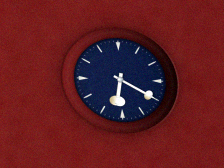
6 h 20 min
